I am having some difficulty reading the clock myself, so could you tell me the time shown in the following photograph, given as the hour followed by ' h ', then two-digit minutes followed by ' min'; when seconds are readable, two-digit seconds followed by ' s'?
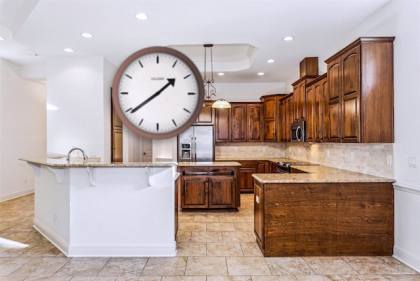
1 h 39 min
